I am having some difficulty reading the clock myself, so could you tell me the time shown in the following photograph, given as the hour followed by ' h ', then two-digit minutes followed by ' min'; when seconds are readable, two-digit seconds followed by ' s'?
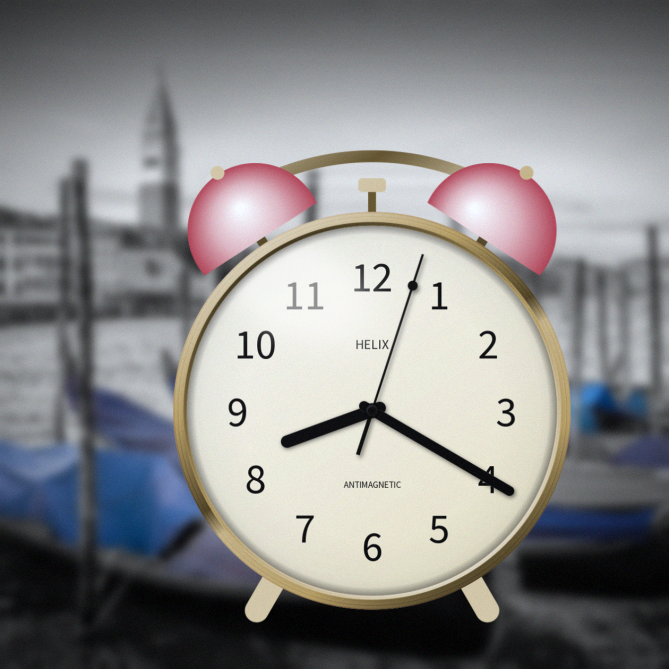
8 h 20 min 03 s
